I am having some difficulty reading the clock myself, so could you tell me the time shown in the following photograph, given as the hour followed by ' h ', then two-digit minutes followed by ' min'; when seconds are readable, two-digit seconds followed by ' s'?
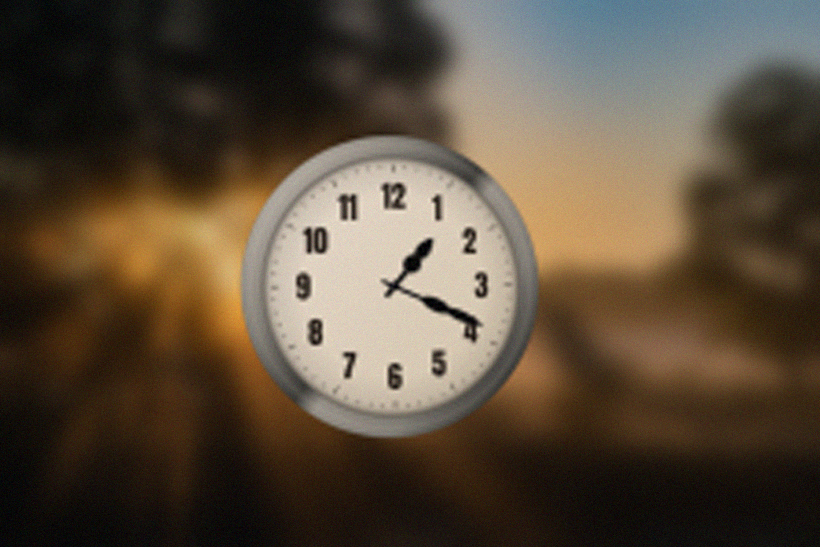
1 h 19 min
